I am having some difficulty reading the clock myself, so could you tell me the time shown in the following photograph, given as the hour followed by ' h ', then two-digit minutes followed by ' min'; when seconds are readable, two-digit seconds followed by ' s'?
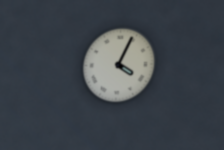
4 h 04 min
